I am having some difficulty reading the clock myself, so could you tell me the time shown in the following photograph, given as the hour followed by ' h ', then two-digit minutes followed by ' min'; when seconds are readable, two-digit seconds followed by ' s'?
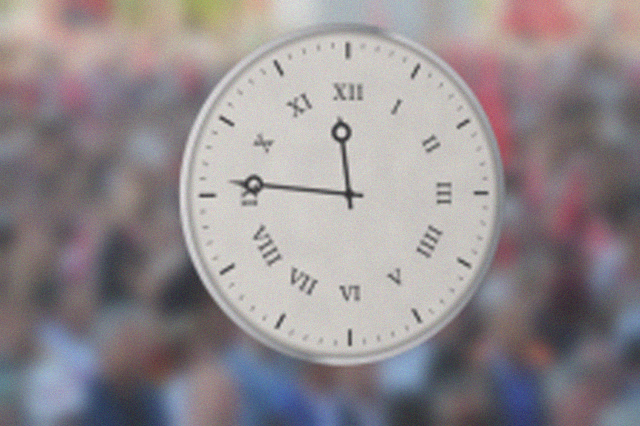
11 h 46 min
